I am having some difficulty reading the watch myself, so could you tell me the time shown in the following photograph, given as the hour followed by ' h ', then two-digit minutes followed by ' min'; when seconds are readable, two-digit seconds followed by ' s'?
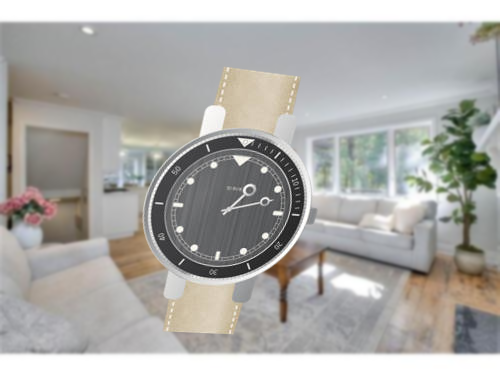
1 h 12 min
